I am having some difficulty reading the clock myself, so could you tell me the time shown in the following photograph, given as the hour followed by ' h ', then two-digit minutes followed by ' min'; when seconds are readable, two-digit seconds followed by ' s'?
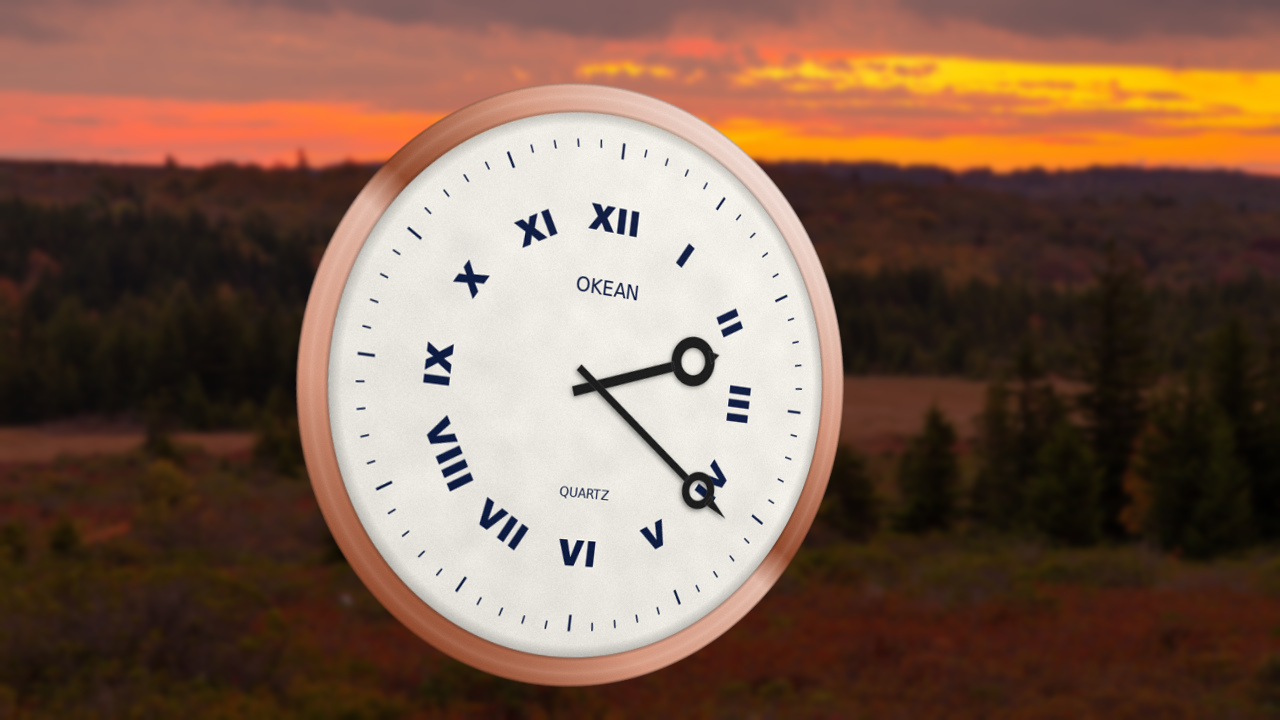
2 h 21 min
